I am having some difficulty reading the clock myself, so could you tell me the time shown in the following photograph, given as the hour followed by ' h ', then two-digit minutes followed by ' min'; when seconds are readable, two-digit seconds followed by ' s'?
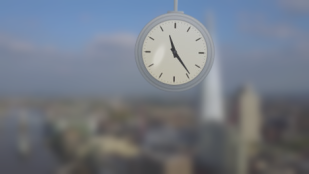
11 h 24 min
